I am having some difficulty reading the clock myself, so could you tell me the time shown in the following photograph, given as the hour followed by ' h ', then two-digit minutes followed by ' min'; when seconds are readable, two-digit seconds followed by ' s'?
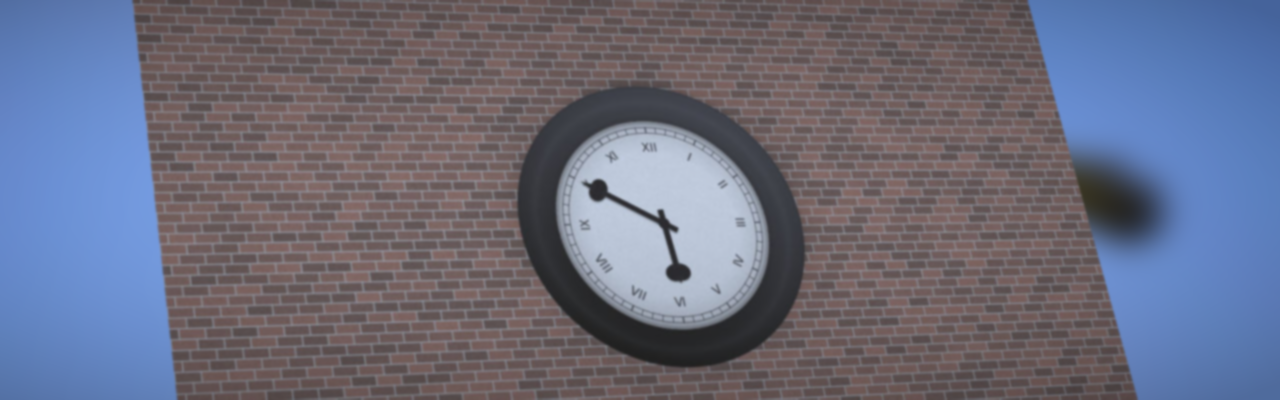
5 h 50 min
